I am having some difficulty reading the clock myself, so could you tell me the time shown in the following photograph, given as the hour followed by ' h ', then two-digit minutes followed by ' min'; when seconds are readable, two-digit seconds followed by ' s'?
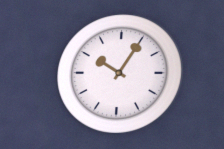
10 h 05 min
